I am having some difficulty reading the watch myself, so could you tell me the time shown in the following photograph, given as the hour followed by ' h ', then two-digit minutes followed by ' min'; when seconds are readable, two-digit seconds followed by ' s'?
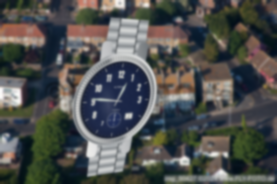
12 h 46 min
